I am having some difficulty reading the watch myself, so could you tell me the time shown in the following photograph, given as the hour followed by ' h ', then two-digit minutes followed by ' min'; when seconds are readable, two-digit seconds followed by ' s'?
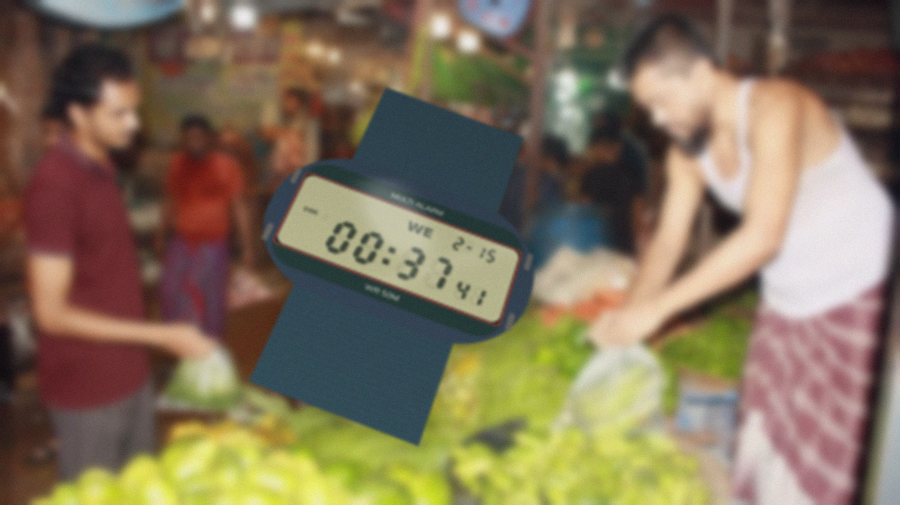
0 h 37 min 41 s
